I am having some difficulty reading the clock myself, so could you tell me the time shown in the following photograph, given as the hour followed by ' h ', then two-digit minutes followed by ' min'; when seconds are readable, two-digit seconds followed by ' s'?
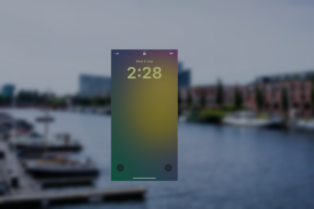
2 h 28 min
